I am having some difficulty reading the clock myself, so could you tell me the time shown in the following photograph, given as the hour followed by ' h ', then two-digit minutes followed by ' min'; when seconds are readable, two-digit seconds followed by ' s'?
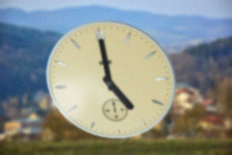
5 h 00 min
